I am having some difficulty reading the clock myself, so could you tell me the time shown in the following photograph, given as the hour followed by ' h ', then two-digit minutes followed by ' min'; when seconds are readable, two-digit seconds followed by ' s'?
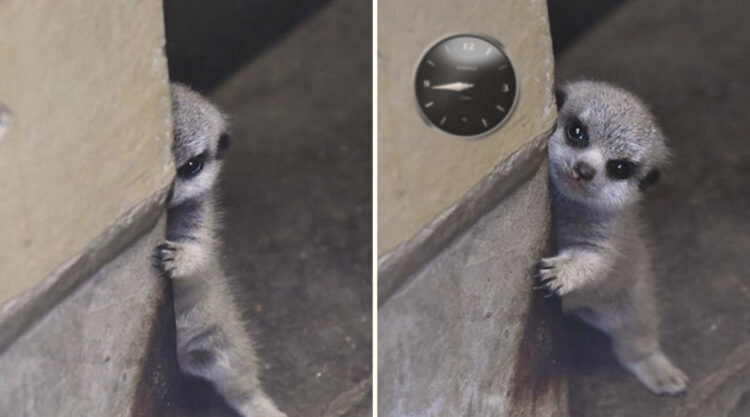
8 h 44 min
